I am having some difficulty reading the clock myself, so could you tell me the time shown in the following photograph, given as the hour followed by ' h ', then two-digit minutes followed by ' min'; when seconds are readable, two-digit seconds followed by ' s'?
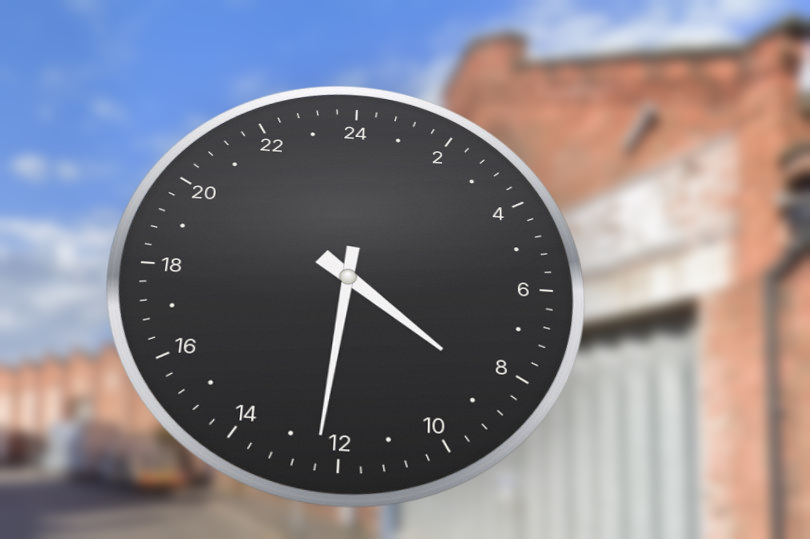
8 h 31 min
